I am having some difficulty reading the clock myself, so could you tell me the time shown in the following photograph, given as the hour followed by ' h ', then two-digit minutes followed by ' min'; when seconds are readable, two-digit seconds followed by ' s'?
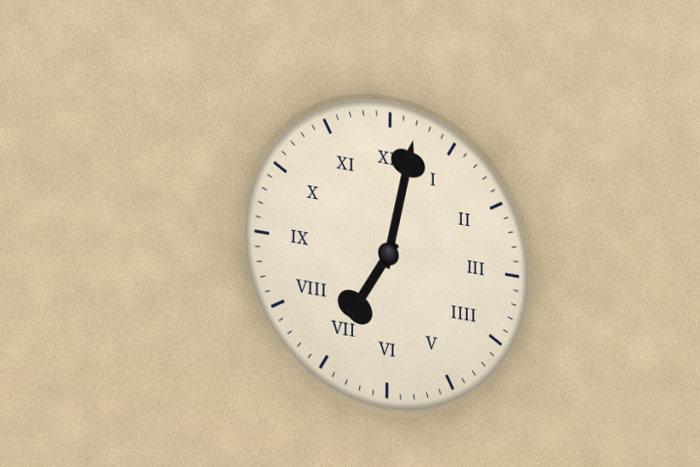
7 h 02 min
